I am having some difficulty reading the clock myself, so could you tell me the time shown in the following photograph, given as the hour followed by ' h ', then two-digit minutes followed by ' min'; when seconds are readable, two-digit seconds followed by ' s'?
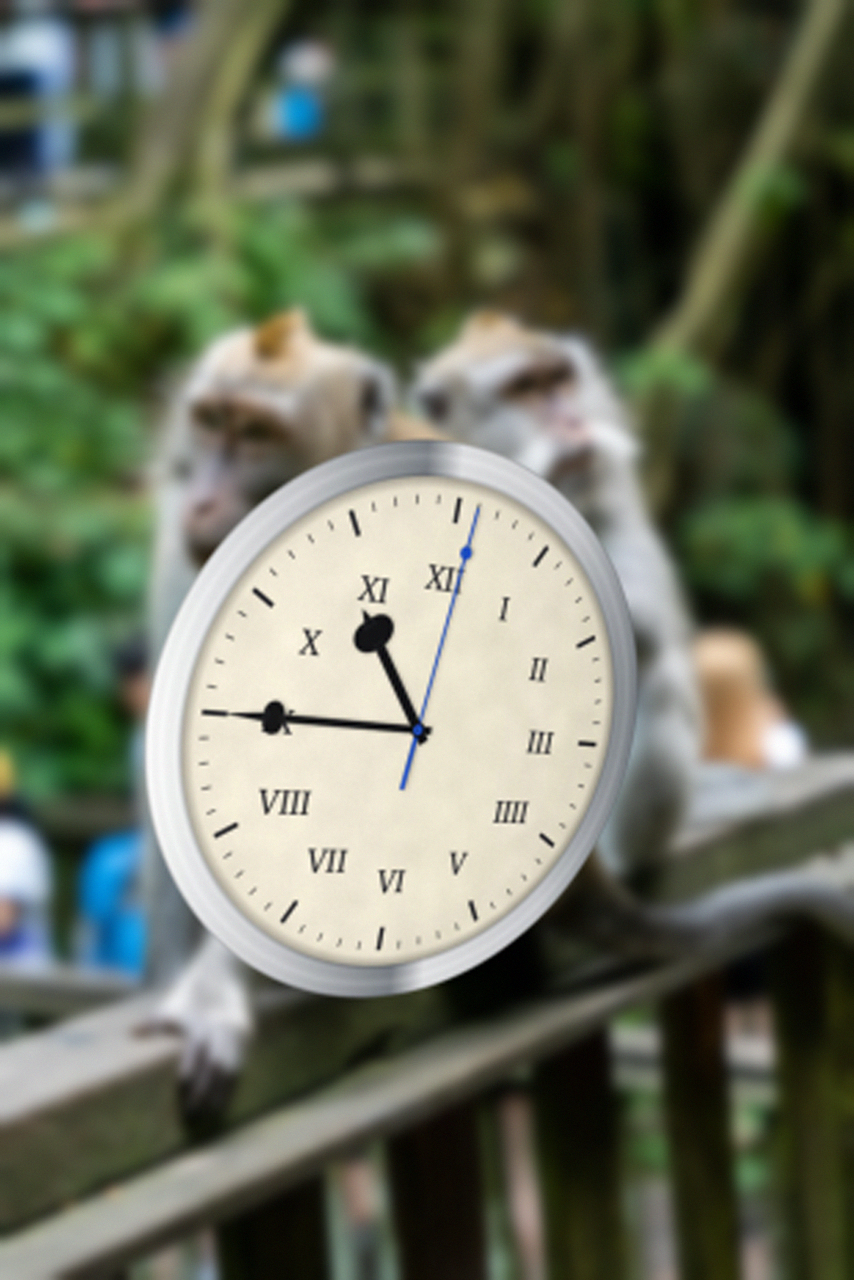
10 h 45 min 01 s
